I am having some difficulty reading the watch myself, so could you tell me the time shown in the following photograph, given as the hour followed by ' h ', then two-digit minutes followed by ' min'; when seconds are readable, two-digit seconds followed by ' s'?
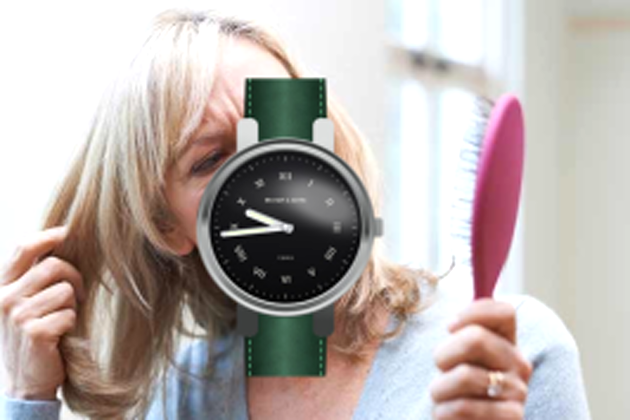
9 h 44 min
